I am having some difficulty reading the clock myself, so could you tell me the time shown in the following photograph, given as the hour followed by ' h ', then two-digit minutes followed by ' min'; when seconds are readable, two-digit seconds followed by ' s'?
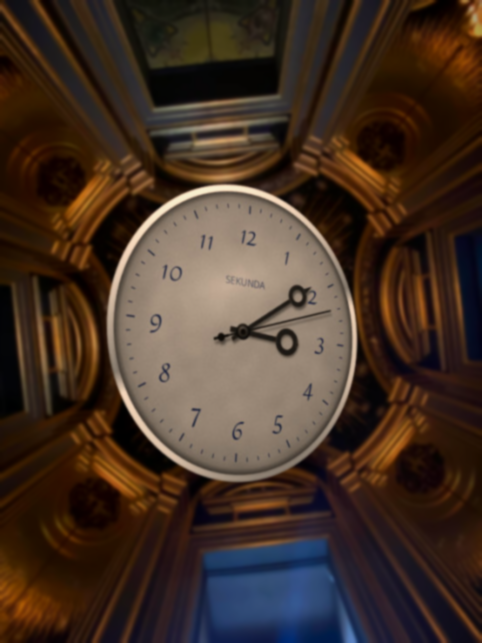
3 h 09 min 12 s
